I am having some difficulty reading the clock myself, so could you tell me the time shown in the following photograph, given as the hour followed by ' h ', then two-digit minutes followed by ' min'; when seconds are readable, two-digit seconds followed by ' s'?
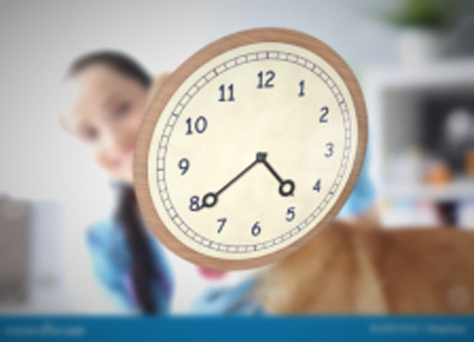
4 h 39 min
